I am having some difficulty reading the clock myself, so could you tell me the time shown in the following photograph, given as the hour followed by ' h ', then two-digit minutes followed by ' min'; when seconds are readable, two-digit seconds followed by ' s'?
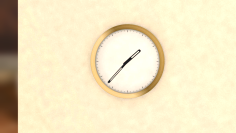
1 h 37 min
